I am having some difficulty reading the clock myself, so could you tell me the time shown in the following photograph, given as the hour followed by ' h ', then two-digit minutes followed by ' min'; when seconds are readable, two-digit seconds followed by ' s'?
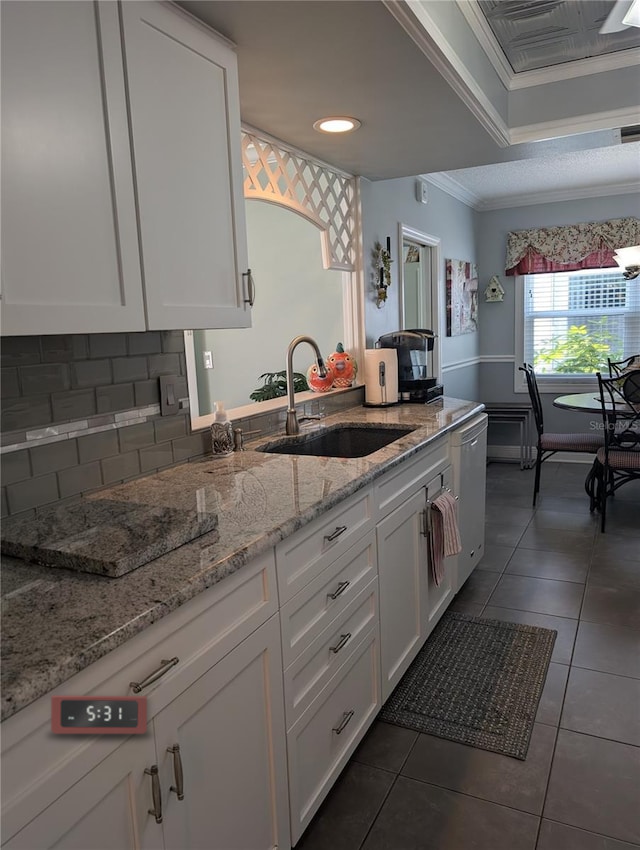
5 h 31 min
